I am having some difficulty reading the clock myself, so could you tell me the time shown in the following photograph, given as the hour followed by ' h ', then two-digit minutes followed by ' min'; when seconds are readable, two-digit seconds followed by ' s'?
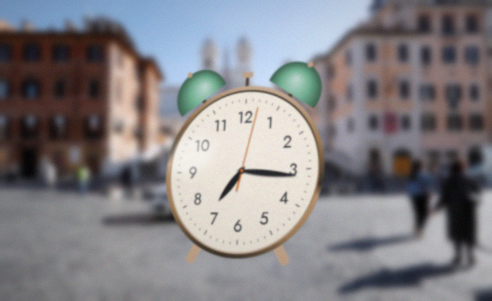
7 h 16 min 02 s
